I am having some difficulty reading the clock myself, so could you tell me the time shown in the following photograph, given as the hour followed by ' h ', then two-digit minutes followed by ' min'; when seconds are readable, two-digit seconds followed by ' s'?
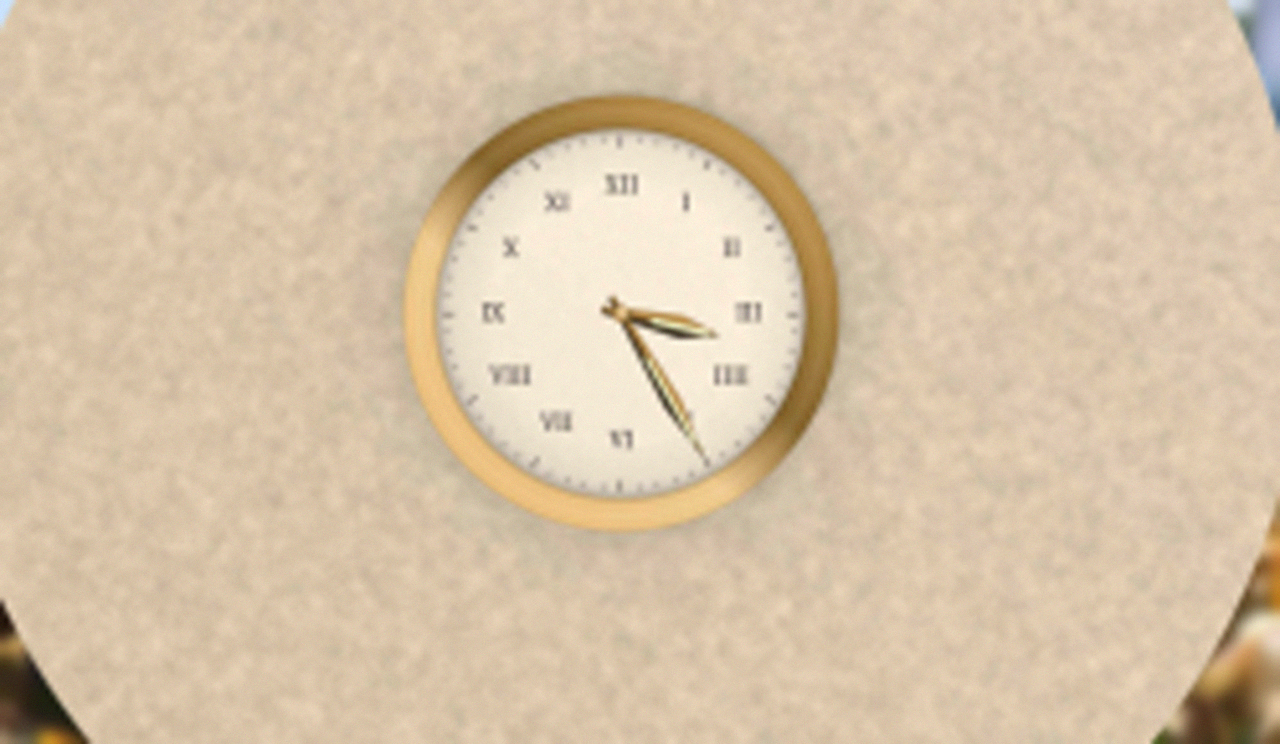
3 h 25 min
